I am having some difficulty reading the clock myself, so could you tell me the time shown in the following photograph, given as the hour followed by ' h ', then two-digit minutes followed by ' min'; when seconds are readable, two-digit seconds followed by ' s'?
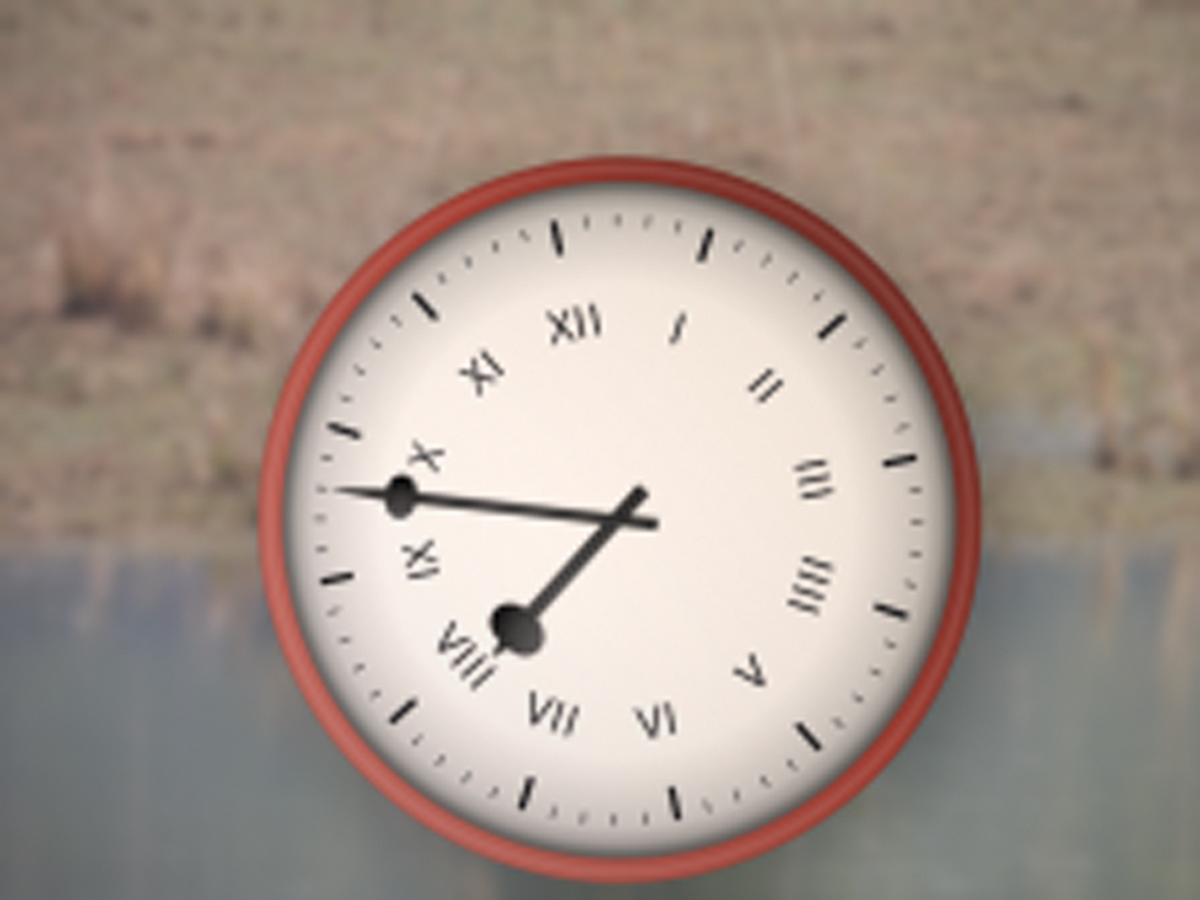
7 h 48 min
